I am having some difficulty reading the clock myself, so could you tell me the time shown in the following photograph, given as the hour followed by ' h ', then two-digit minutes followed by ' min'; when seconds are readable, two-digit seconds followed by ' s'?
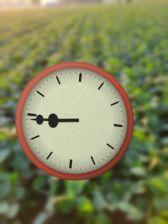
8 h 44 min
